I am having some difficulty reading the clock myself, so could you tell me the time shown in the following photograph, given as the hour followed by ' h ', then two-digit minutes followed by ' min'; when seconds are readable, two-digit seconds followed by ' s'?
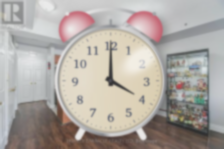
4 h 00 min
